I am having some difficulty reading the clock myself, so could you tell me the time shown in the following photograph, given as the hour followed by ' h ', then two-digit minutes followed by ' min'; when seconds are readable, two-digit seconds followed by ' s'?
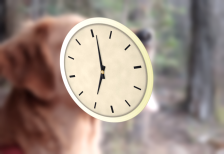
7 h 01 min
